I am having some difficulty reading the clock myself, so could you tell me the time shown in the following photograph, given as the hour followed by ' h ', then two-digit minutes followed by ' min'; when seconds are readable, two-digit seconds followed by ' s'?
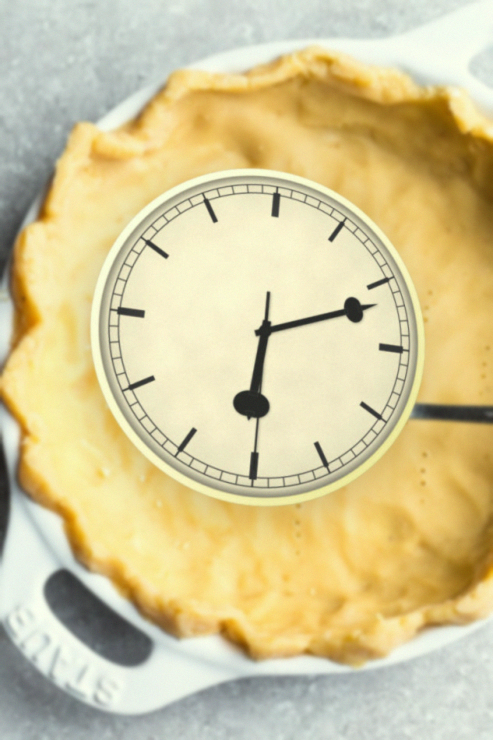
6 h 11 min 30 s
